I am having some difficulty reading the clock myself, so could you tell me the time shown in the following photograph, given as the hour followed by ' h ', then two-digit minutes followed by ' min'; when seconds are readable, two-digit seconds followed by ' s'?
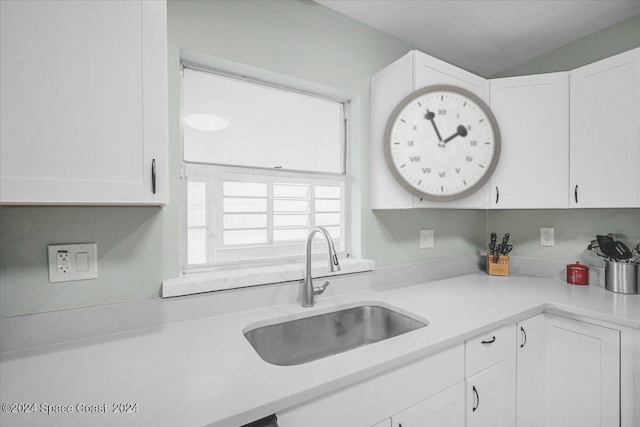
1 h 56 min
